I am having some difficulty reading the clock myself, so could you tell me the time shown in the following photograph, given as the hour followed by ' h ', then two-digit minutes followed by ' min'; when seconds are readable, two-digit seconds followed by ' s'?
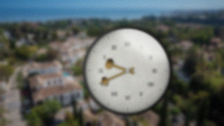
9 h 41 min
